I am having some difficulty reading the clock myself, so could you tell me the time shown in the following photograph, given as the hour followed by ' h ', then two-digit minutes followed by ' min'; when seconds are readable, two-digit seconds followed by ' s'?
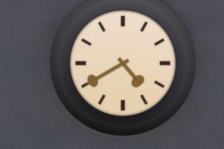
4 h 40 min
